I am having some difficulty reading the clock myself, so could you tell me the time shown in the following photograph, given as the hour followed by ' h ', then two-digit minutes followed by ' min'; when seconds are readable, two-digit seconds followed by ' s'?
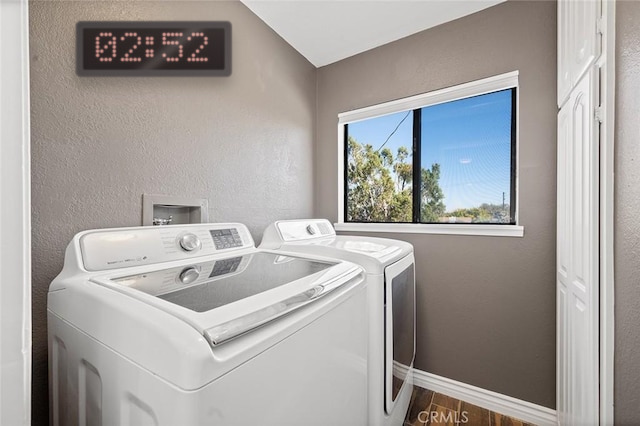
2 h 52 min
